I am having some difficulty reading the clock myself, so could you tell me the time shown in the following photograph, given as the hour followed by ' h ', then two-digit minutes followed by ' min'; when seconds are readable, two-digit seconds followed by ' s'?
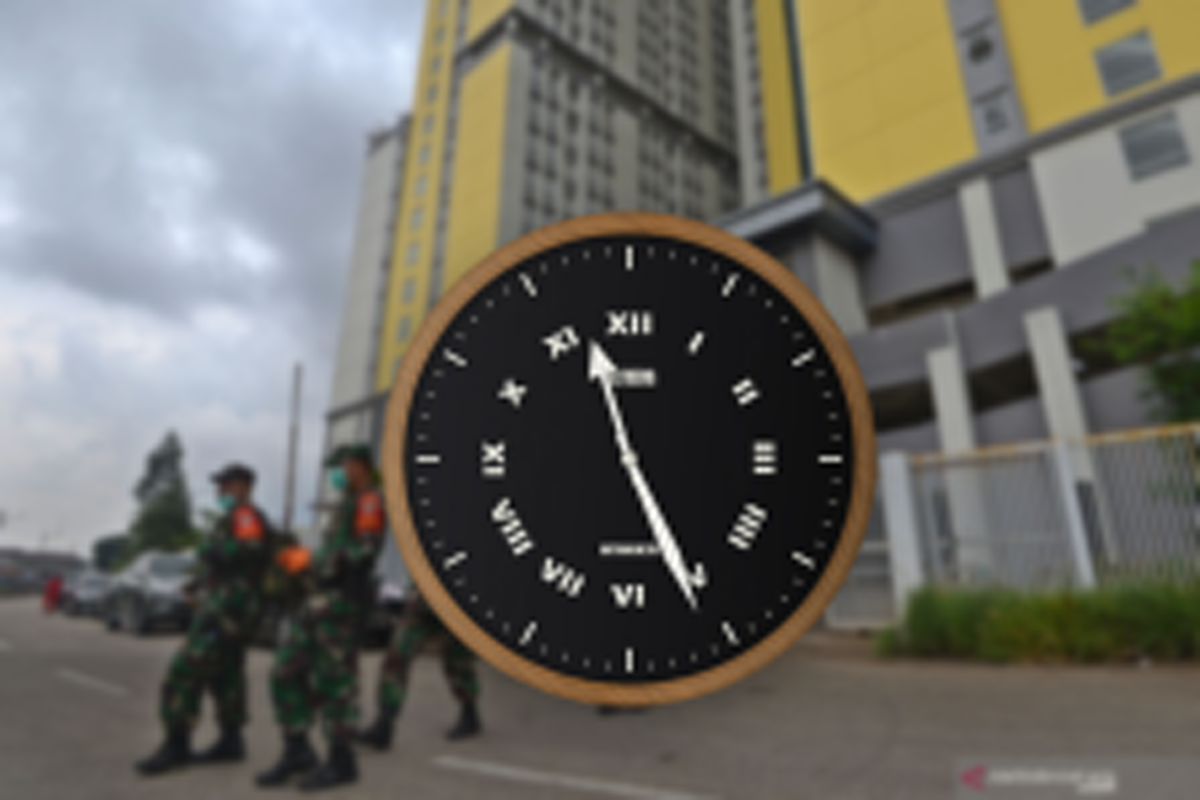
11 h 26 min
